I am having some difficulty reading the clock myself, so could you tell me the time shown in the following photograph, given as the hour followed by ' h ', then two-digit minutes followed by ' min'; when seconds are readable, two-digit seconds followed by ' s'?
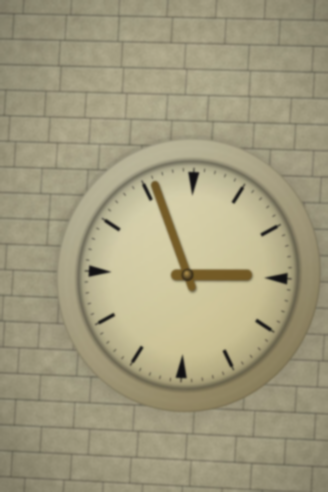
2 h 56 min
